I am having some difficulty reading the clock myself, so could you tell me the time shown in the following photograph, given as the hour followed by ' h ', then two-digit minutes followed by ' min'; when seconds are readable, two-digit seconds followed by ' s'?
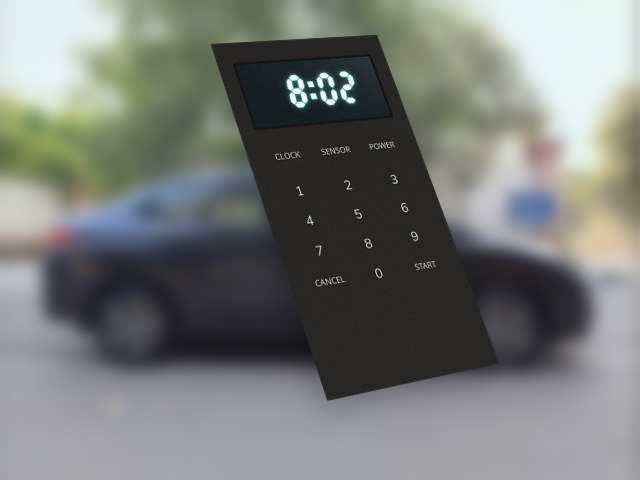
8 h 02 min
